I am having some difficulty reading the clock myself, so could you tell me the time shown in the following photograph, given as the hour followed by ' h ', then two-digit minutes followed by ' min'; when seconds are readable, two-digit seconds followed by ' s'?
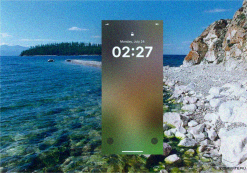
2 h 27 min
